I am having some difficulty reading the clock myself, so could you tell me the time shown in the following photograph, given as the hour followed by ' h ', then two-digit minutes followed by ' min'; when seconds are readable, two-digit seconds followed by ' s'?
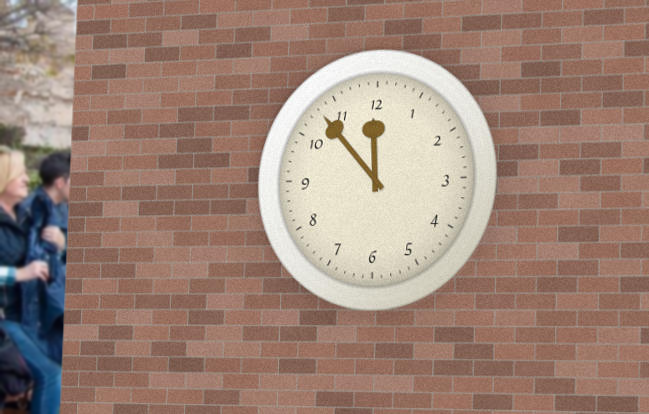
11 h 53 min
